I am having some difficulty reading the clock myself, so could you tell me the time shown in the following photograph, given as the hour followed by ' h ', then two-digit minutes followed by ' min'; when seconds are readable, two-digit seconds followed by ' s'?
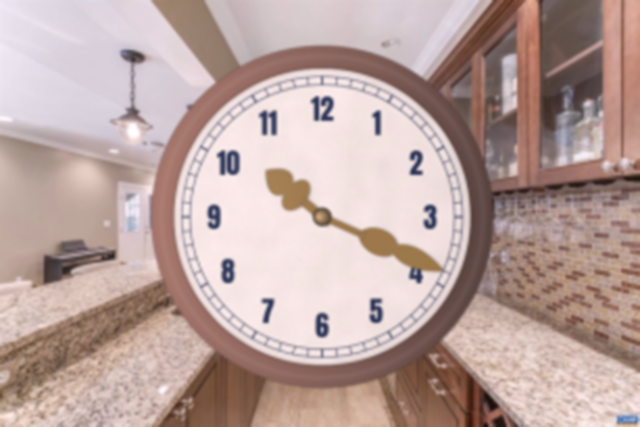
10 h 19 min
